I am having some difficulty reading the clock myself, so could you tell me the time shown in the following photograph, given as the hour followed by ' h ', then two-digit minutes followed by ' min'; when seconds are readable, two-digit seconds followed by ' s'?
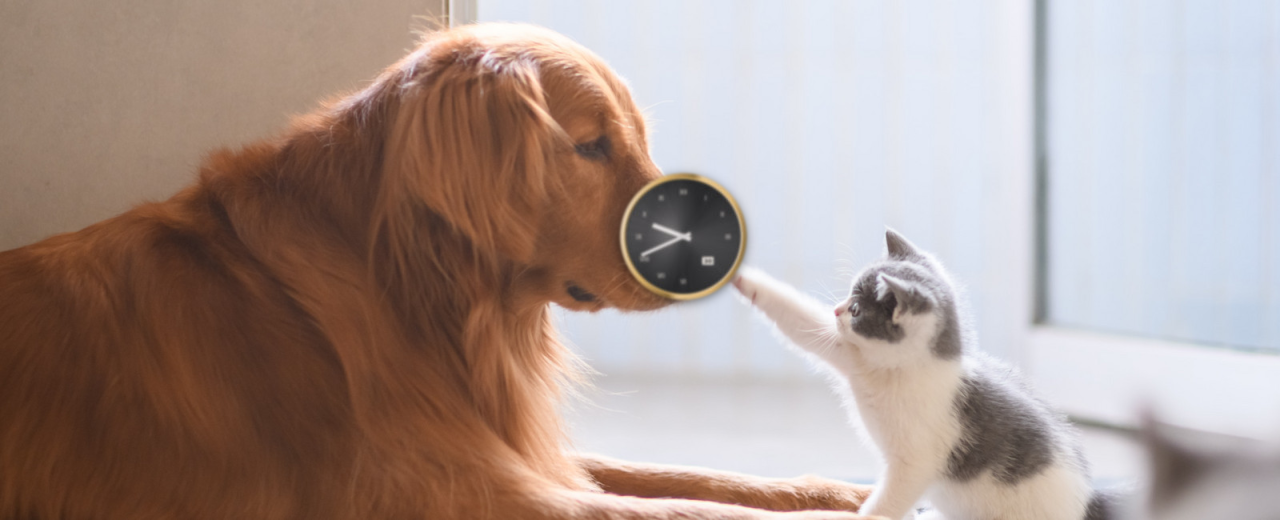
9 h 41 min
